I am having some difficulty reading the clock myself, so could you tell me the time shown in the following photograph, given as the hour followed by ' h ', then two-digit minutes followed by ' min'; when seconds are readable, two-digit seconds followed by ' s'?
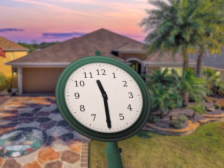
11 h 30 min
